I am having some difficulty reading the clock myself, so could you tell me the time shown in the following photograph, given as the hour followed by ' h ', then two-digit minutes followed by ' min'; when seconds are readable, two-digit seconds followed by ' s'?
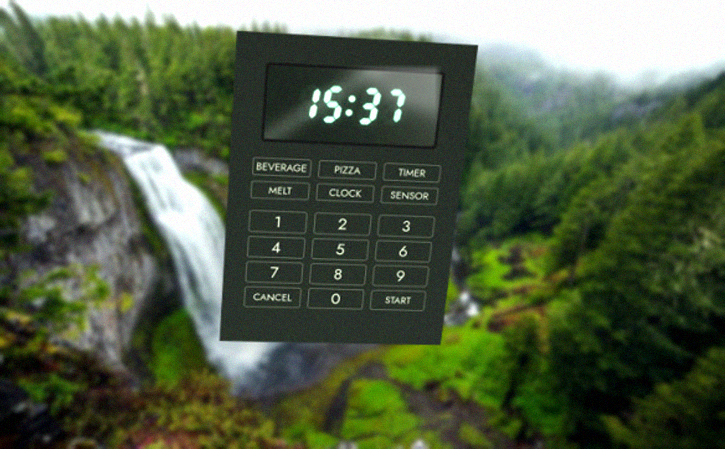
15 h 37 min
